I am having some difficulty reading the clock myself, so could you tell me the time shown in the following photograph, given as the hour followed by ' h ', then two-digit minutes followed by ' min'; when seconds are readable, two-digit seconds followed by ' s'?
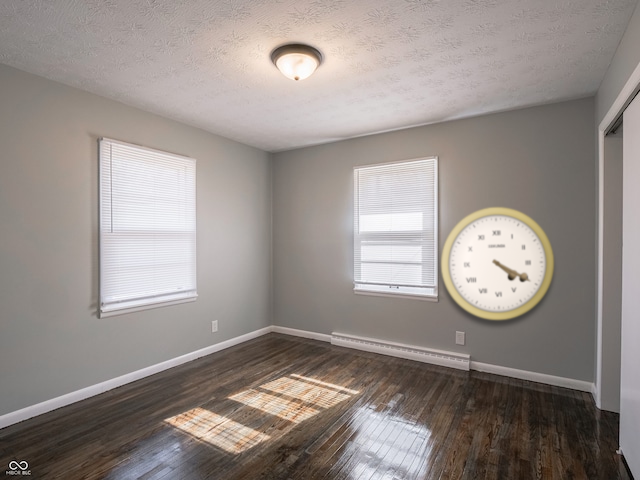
4 h 20 min
